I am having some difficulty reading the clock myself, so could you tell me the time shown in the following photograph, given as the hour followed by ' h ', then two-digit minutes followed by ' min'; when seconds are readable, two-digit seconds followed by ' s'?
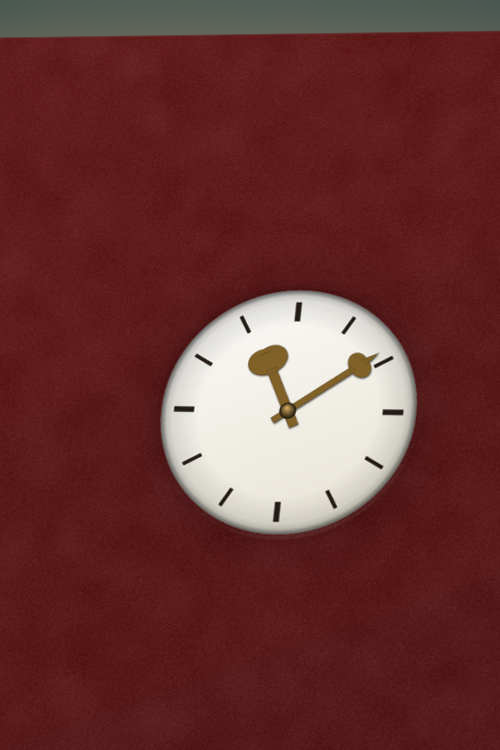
11 h 09 min
